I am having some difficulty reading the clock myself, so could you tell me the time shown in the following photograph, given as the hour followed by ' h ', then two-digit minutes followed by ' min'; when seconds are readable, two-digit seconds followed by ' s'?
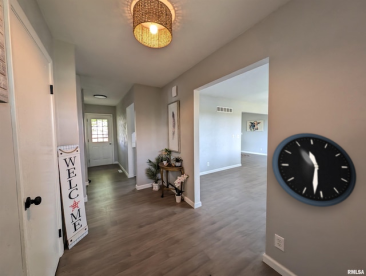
11 h 32 min
